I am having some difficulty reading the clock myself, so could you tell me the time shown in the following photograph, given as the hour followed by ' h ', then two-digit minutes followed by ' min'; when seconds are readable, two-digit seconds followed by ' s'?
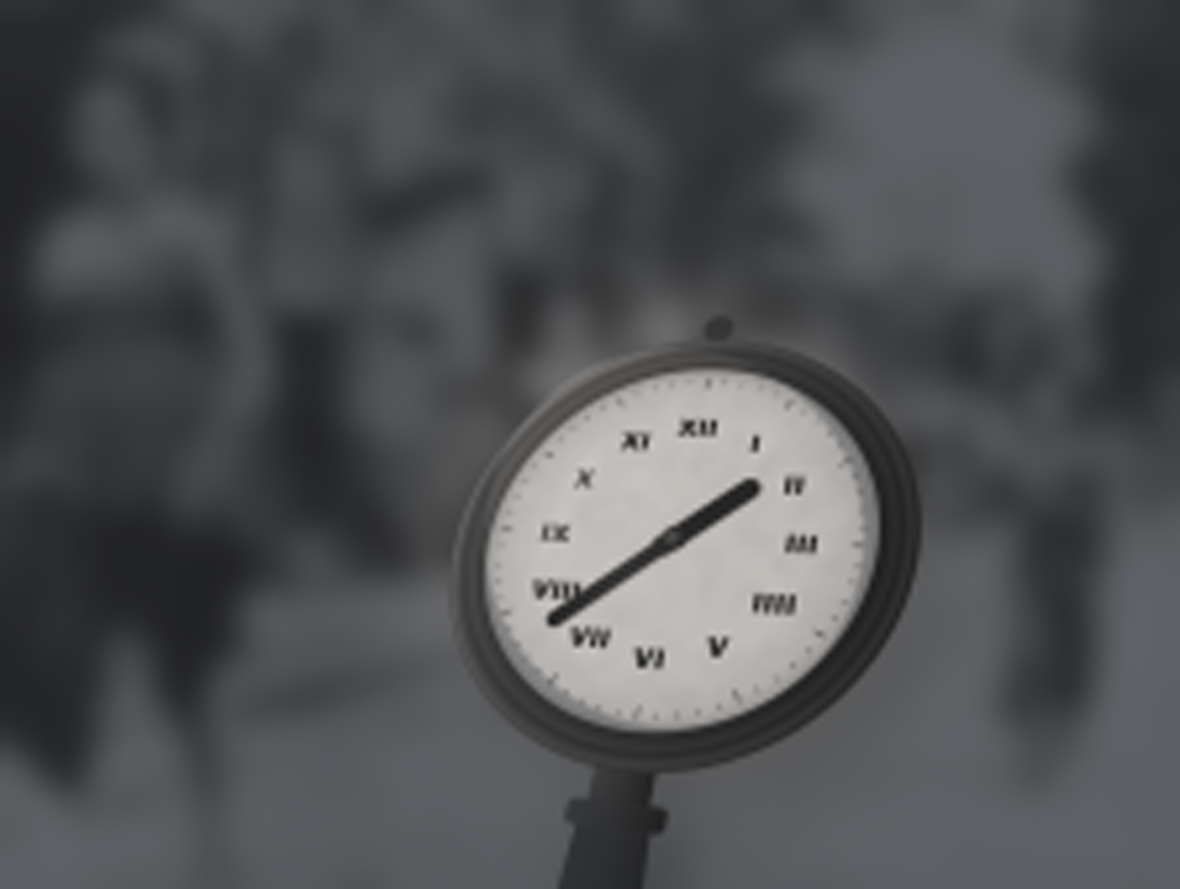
1 h 38 min
